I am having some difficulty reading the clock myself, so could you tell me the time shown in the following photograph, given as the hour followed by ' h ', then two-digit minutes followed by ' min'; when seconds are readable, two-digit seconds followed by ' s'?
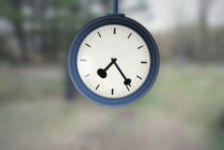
7 h 24 min
